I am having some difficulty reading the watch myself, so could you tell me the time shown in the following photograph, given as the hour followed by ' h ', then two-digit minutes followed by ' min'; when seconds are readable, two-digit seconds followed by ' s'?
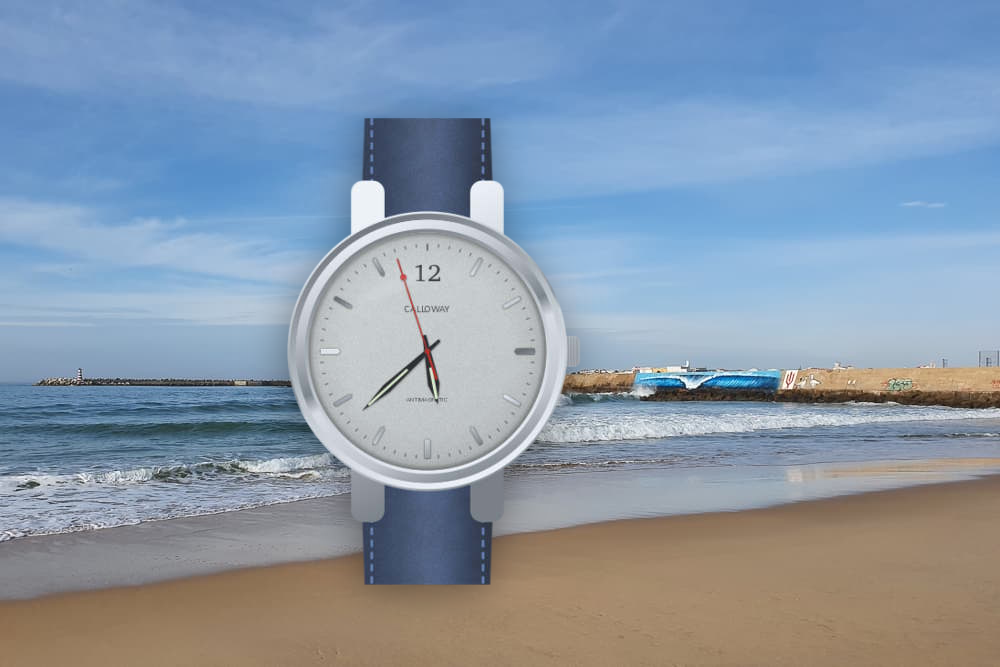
5 h 37 min 57 s
